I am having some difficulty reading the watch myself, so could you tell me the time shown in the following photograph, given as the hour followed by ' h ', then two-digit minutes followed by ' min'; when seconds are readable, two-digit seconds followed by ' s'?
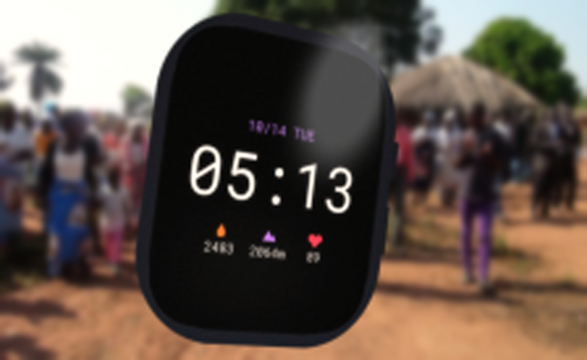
5 h 13 min
